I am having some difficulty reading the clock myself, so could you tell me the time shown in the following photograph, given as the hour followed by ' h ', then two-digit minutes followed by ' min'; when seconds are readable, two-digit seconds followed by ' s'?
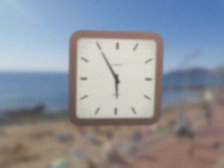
5 h 55 min
